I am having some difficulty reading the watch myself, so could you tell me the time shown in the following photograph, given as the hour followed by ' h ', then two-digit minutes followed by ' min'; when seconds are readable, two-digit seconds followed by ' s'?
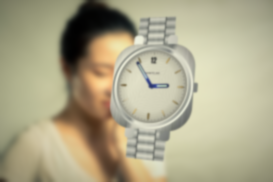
2 h 54 min
